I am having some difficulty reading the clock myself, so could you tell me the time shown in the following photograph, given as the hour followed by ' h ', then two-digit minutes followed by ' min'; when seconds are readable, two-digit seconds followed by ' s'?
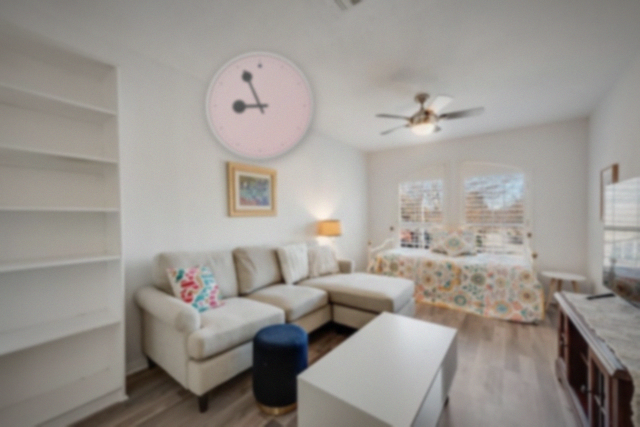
8 h 56 min
